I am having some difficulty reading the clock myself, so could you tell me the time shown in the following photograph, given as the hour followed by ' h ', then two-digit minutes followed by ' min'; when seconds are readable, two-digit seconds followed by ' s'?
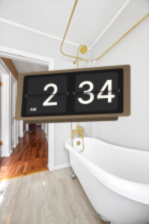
2 h 34 min
